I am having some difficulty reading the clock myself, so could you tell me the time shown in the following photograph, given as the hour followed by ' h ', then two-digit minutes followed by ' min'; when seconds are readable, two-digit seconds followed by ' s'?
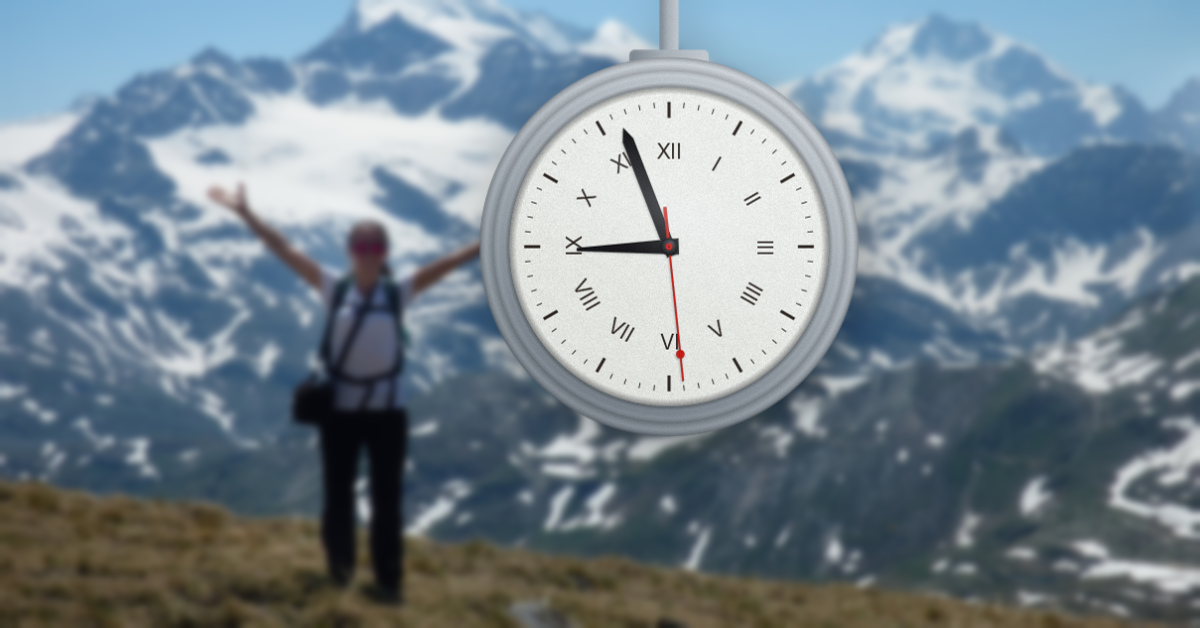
8 h 56 min 29 s
